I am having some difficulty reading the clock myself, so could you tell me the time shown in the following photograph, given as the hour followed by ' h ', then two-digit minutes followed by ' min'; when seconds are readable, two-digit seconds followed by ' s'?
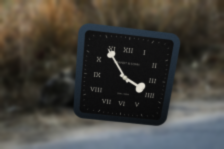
3 h 54 min
